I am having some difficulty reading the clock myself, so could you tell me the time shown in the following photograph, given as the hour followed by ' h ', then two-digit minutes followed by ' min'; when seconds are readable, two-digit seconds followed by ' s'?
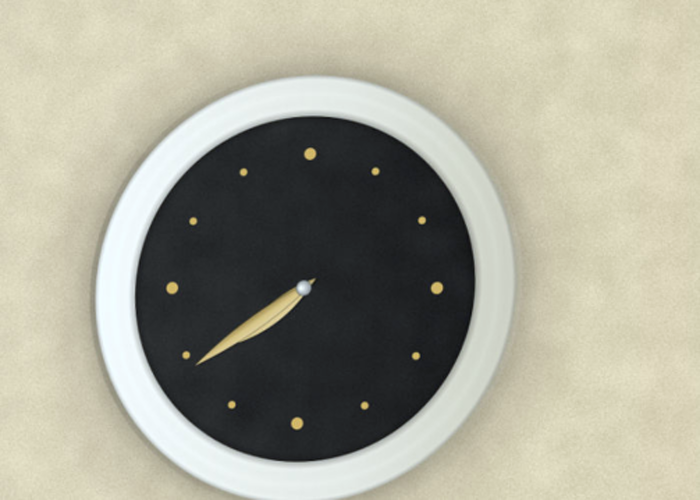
7 h 39 min
